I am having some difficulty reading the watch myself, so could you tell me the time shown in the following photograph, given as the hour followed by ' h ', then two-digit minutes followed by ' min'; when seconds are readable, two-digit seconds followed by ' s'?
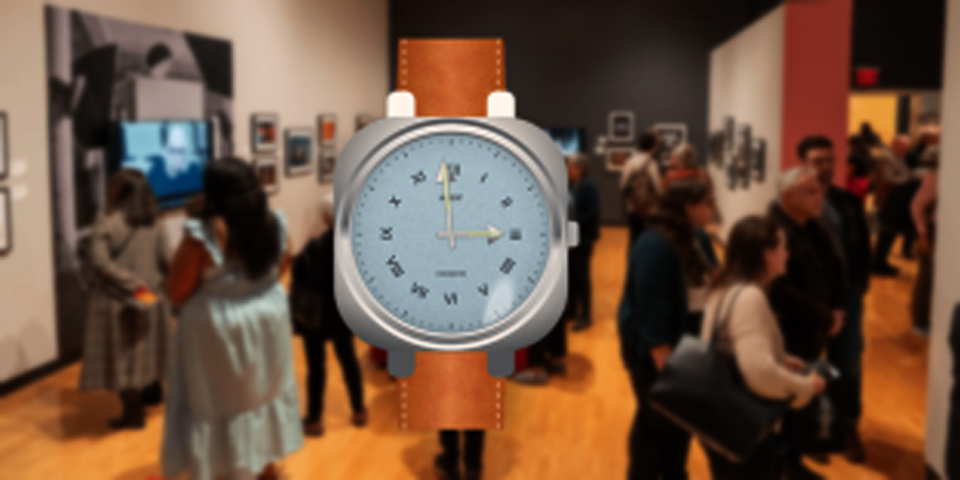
2 h 59 min
